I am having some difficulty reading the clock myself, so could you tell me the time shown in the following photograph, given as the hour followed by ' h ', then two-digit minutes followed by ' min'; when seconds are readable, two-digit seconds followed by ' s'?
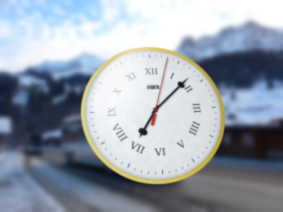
7 h 08 min 03 s
